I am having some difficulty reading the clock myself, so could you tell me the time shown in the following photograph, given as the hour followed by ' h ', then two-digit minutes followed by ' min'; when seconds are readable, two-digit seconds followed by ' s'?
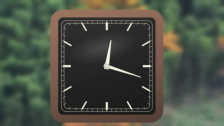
12 h 18 min
